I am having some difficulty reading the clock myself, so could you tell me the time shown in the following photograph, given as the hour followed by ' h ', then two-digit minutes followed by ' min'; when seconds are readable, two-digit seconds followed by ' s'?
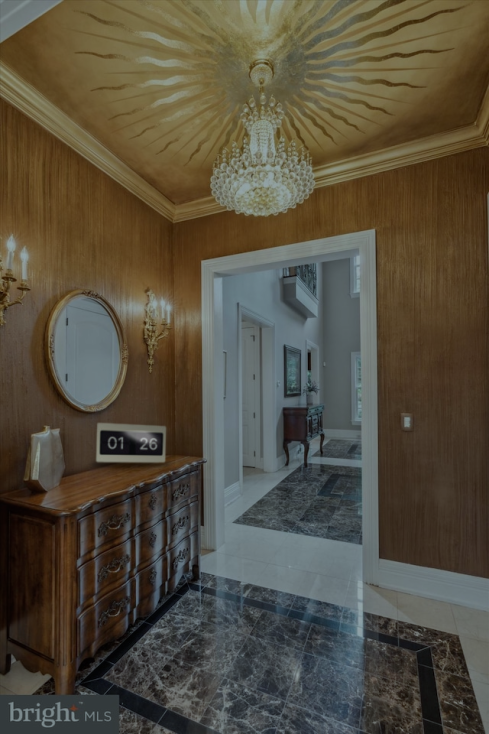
1 h 26 min
